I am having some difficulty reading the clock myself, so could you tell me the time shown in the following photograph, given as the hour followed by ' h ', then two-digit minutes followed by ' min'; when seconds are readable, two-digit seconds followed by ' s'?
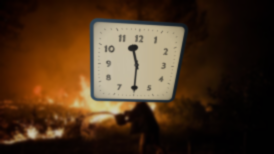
11 h 30 min
